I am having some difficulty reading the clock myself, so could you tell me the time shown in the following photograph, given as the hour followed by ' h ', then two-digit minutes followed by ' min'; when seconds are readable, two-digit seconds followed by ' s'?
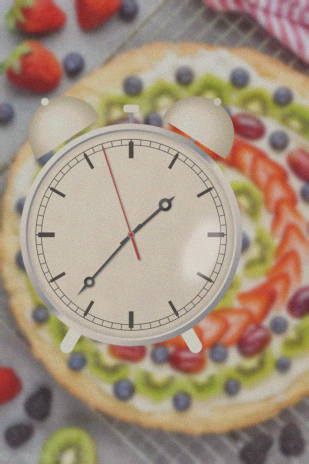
1 h 36 min 57 s
